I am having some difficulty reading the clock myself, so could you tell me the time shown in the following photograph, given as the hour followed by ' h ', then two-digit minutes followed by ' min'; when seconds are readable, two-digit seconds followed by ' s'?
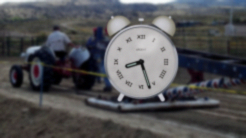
8 h 27 min
